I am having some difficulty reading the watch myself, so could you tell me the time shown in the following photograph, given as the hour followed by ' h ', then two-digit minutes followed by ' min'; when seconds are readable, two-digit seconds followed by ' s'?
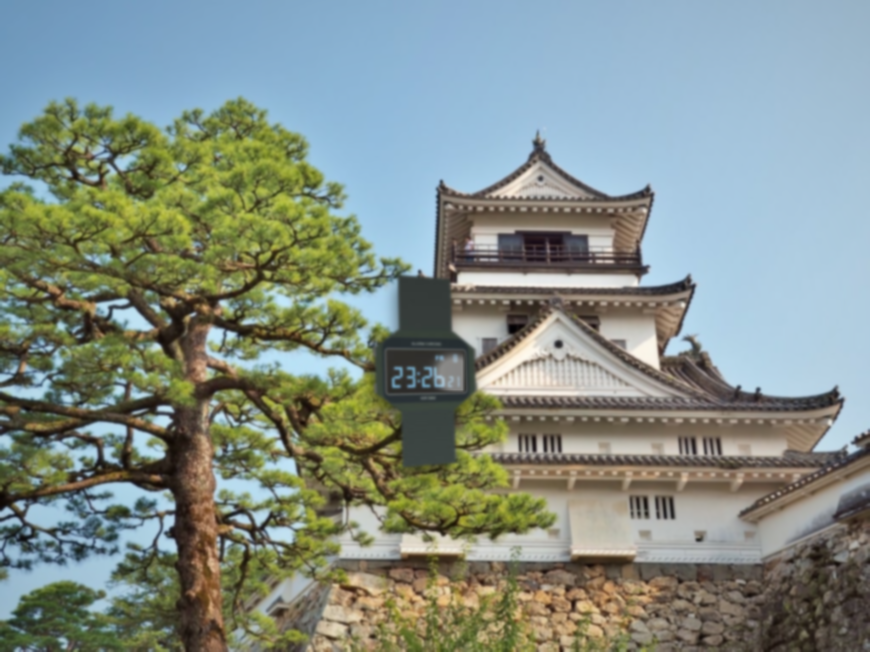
23 h 26 min
